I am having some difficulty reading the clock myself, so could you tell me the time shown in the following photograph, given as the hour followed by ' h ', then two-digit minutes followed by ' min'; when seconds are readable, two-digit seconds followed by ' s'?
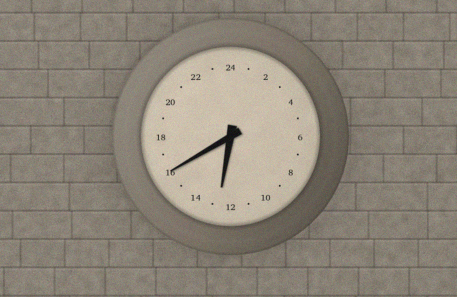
12 h 40 min
